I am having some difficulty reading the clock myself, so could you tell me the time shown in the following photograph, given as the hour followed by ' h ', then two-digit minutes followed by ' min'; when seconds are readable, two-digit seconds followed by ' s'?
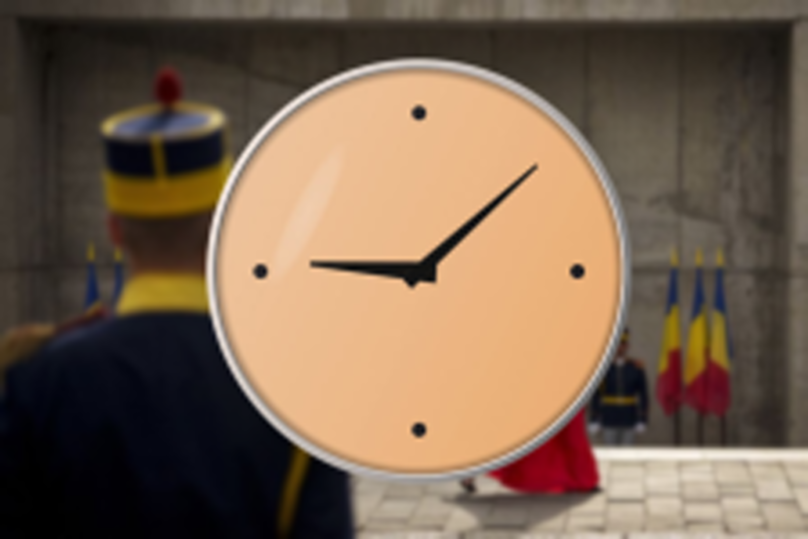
9 h 08 min
